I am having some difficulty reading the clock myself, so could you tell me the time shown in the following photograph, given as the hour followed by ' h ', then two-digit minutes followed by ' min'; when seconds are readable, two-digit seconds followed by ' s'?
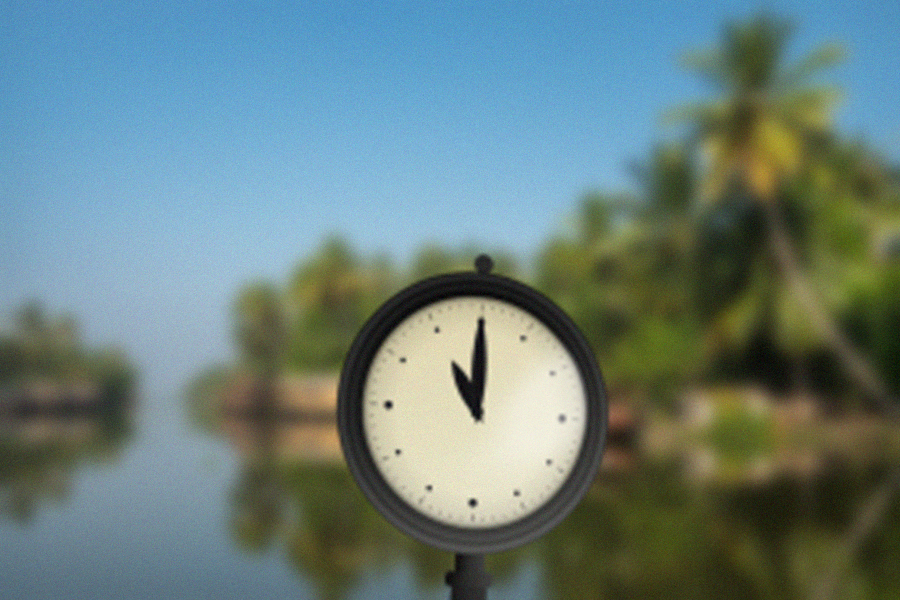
11 h 00 min
